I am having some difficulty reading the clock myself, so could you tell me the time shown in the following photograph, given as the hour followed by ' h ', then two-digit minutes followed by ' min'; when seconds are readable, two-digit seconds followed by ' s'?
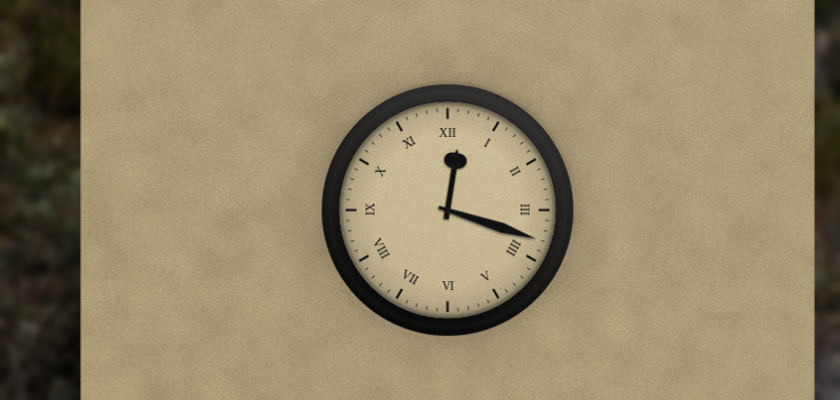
12 h 18 min
